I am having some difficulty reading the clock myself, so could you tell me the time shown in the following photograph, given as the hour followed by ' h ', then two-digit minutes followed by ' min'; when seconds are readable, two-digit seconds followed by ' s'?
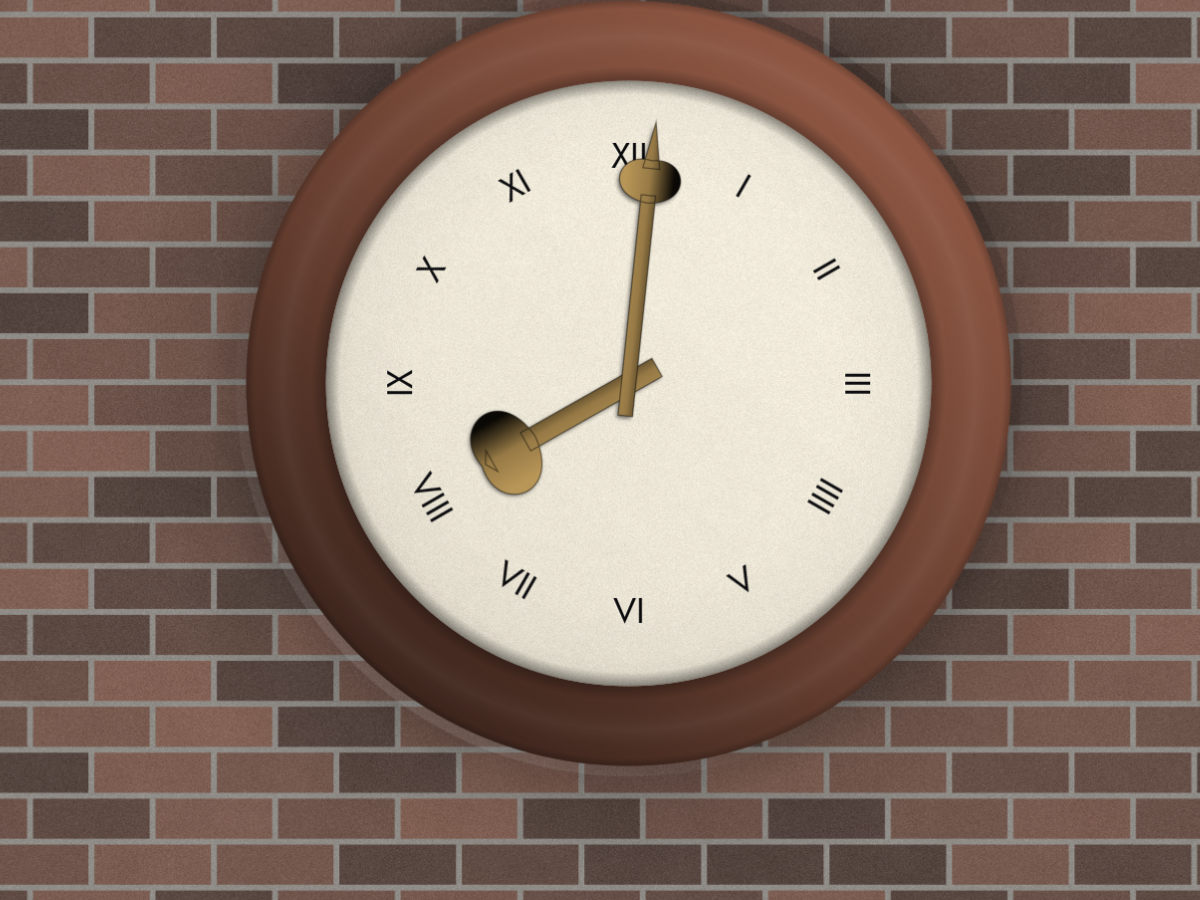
8 h 01 min
